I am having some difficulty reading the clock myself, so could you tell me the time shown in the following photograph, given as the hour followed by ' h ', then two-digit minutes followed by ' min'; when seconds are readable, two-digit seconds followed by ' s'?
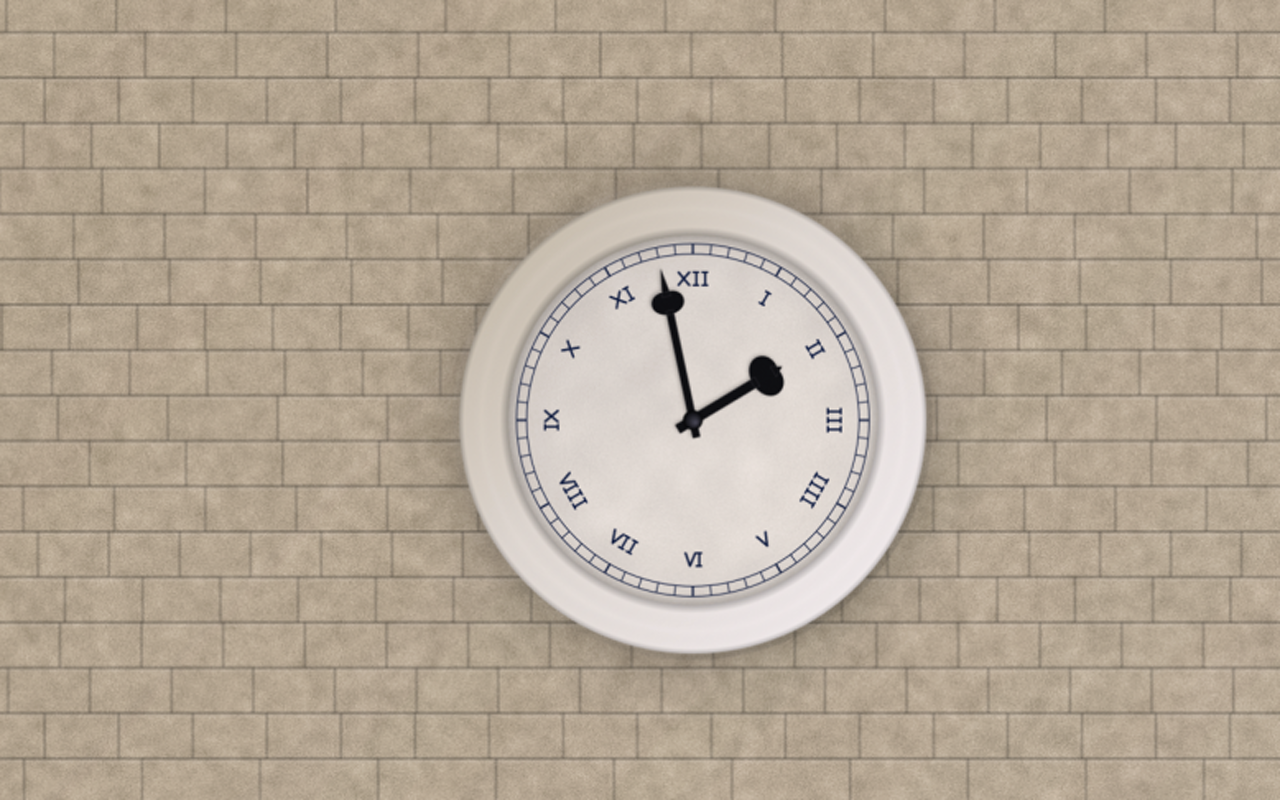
1 h 58 min
